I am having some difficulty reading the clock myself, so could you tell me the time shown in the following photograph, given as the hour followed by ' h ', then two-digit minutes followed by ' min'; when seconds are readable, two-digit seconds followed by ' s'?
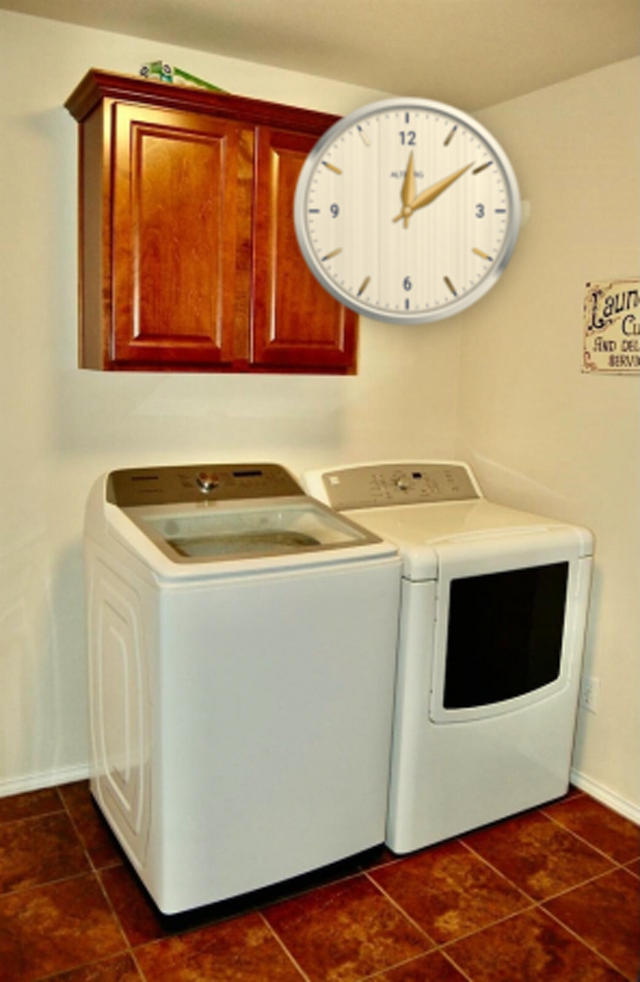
12 h 09 min
